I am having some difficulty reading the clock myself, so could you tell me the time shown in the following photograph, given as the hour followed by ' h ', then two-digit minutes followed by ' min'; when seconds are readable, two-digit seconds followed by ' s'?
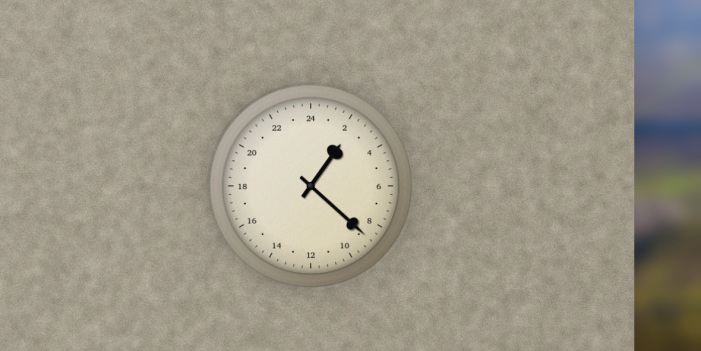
2 h 22 min
